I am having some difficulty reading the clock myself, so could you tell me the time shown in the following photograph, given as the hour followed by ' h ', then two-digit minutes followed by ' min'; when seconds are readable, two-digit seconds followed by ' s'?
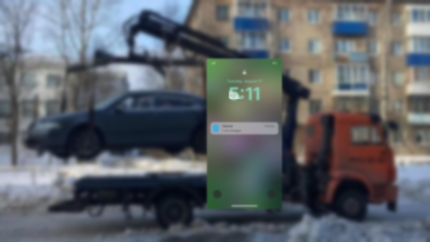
5 h 11 min
